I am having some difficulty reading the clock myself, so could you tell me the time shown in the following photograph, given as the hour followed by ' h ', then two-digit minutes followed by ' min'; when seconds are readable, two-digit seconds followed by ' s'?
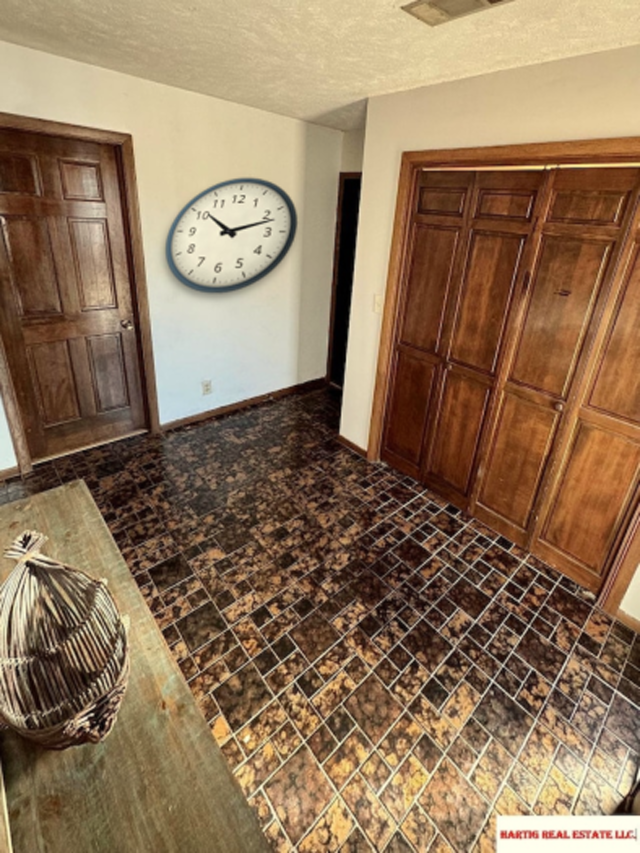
10 h 12 min
